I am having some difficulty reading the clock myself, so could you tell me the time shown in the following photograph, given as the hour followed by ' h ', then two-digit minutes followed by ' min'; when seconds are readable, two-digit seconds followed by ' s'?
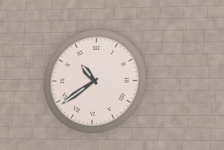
10 h 39 min
